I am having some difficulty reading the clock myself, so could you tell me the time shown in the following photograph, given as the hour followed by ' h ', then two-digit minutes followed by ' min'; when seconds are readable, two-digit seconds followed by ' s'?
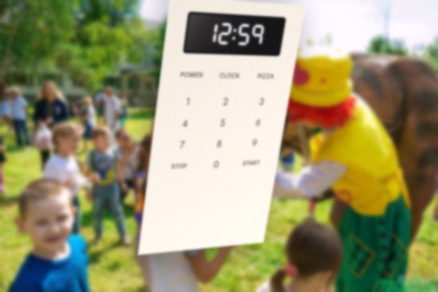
12 h 59 min
